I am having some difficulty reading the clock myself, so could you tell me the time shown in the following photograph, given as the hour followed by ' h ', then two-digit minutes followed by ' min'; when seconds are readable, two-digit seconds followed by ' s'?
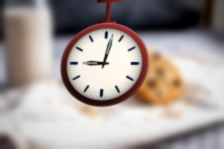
9 h 02 min
